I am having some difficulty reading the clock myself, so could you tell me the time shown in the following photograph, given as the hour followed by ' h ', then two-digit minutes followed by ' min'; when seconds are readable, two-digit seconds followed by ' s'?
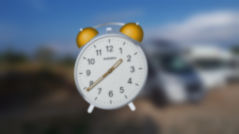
1 h 39 min
